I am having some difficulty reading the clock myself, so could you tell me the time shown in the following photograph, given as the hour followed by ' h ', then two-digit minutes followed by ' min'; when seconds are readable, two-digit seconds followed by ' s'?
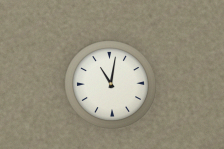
11 h 02 min
